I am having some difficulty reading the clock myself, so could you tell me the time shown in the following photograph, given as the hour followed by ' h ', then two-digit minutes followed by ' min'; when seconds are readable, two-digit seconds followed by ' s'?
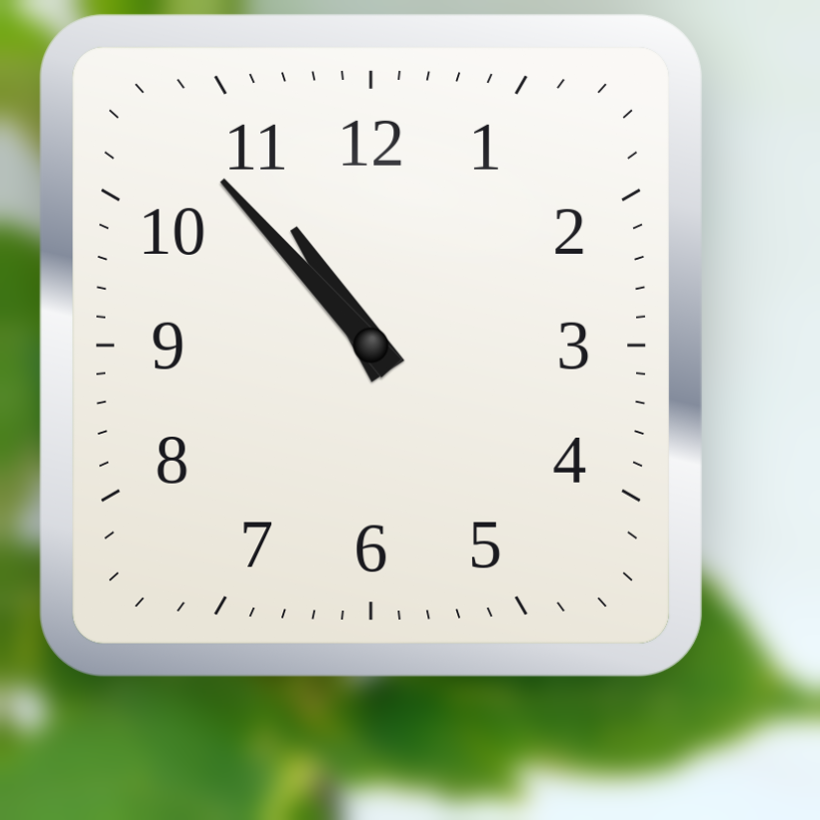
10 h 53 min
